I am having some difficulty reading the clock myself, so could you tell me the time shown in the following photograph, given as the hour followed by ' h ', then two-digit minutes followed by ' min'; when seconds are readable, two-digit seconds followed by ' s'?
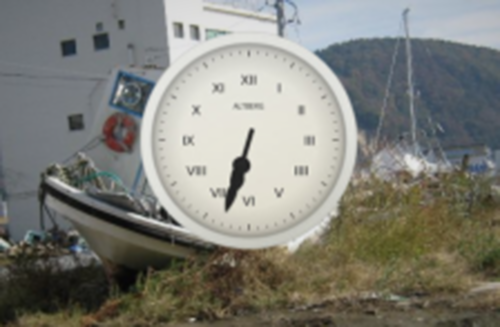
6 h 33 min
